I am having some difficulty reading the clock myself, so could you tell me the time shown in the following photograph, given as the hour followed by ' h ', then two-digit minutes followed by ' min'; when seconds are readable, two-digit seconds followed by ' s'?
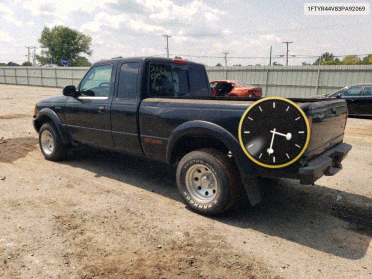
3 h 32 min
